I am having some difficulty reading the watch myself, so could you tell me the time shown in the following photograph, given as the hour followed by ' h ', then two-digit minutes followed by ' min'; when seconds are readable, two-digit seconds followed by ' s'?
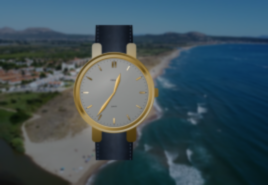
12 h 36 min
